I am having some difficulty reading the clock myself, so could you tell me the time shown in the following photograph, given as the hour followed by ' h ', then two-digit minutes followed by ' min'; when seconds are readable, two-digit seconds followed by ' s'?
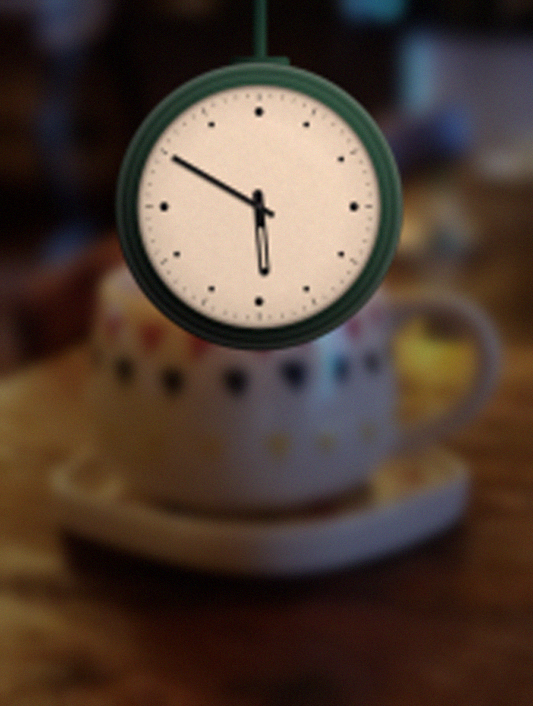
5 h 50 min
